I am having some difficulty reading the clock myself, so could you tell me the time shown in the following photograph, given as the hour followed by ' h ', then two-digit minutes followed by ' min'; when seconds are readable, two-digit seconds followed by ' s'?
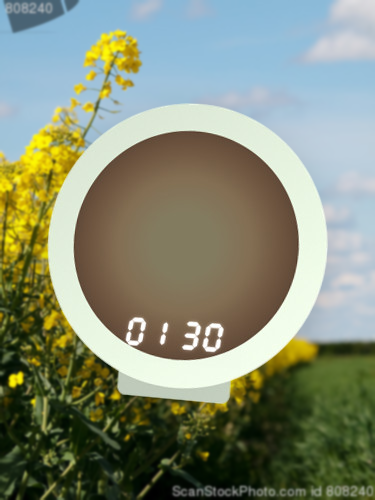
1 h 30 min
